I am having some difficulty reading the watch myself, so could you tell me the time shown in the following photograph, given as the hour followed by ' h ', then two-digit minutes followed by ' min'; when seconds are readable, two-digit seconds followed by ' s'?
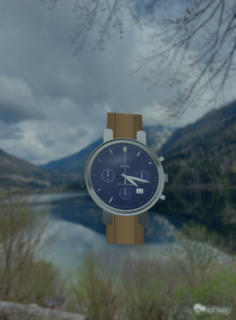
4 h 17 min
